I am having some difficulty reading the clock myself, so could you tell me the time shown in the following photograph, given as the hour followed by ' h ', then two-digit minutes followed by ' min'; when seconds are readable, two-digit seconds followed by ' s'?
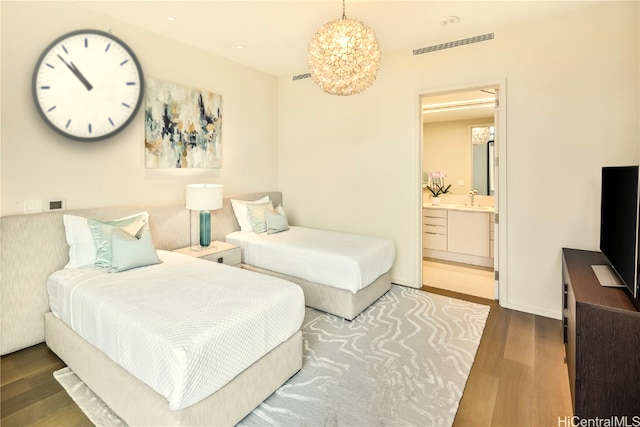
10 h 53 min
